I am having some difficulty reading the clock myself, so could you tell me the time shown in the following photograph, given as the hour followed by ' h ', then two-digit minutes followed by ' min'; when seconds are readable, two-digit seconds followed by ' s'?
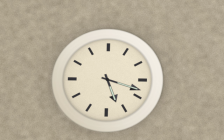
5 h 18 min
